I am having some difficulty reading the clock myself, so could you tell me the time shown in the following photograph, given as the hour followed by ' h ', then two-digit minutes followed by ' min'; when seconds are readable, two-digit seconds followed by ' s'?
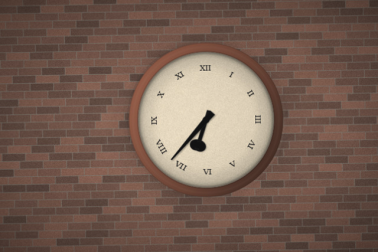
6 h 37 min
